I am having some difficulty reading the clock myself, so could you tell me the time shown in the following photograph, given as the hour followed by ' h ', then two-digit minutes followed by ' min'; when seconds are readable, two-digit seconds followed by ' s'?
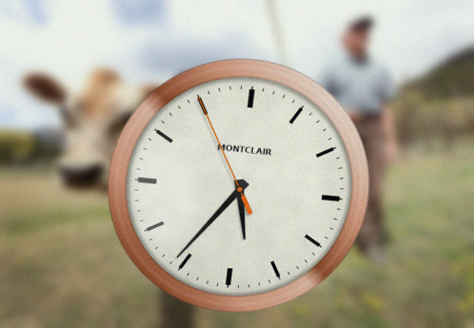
5 h 35 min 55 s
